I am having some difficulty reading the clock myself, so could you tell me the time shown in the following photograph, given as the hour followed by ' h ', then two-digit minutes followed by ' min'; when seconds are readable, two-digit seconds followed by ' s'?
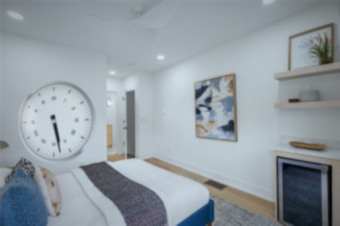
5 h 28 min
